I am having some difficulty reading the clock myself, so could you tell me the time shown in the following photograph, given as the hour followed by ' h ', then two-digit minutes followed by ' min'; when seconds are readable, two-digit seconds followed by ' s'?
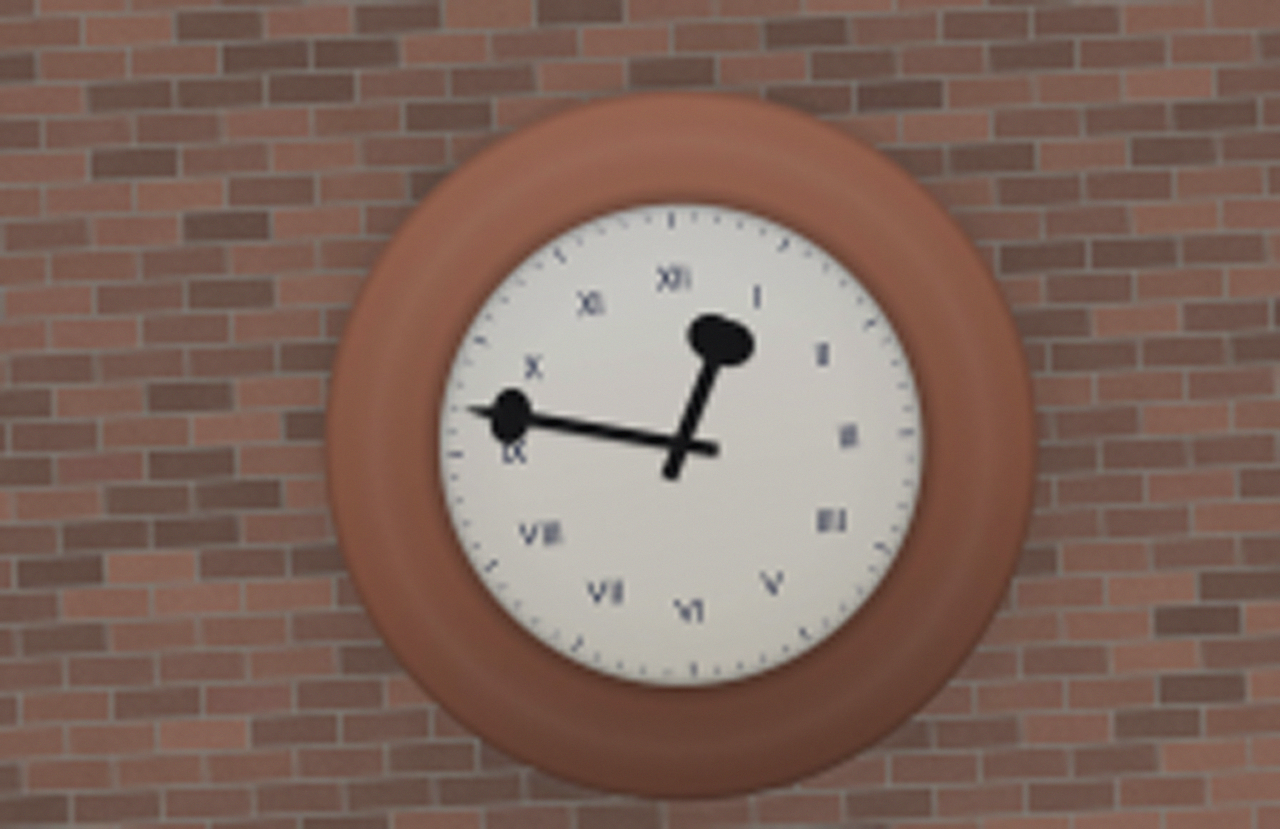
12 h 47 min
